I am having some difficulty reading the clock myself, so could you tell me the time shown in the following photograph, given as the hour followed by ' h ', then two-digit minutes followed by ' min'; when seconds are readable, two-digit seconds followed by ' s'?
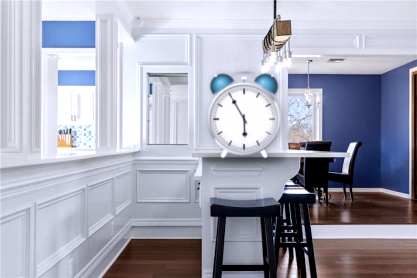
5 h 55 min
